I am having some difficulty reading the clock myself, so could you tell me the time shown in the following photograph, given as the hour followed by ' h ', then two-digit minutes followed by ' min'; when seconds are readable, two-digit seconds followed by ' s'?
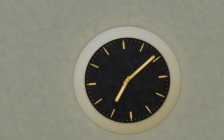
7 h 09 min
